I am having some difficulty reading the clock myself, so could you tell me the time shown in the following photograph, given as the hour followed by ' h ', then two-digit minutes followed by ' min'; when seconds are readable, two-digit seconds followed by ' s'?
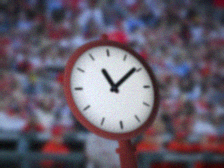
11 h 09 min
